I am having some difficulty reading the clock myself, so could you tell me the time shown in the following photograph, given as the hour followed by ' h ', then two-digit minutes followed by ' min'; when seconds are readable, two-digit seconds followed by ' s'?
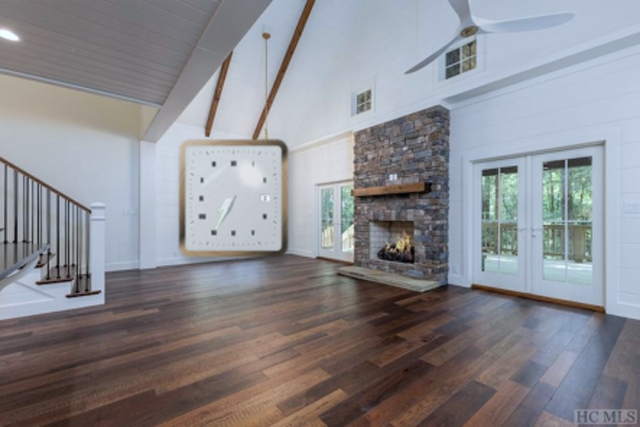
7 h 35 min
